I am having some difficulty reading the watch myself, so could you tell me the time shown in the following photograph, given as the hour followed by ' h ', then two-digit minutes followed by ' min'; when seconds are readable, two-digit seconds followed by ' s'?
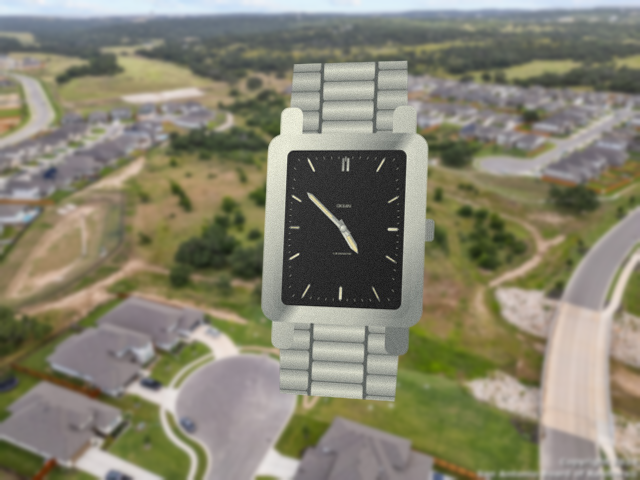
4 h 52 min
